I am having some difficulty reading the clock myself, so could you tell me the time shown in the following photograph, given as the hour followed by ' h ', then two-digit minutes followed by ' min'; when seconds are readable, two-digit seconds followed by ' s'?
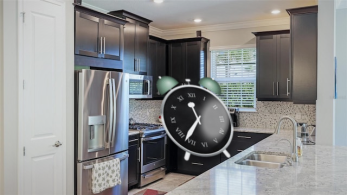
11 h 37 min
